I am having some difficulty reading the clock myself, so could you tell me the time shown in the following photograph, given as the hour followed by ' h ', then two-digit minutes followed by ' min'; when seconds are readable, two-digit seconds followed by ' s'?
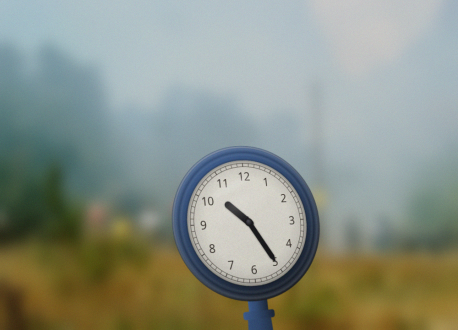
10 h 25 min
